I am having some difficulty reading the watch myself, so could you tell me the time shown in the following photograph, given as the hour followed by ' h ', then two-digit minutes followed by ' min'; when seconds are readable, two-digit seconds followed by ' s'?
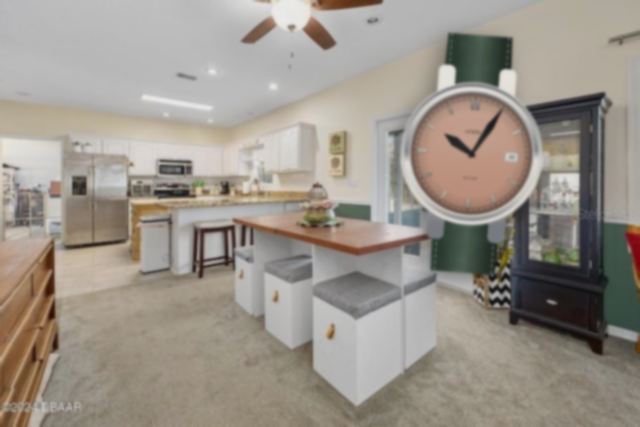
10 h 05 min
